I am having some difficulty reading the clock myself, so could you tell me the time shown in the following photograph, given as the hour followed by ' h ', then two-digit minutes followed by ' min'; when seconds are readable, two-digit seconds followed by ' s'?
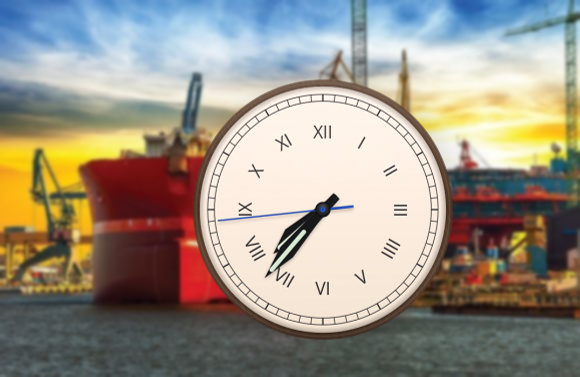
7 h 36 min 44 s
